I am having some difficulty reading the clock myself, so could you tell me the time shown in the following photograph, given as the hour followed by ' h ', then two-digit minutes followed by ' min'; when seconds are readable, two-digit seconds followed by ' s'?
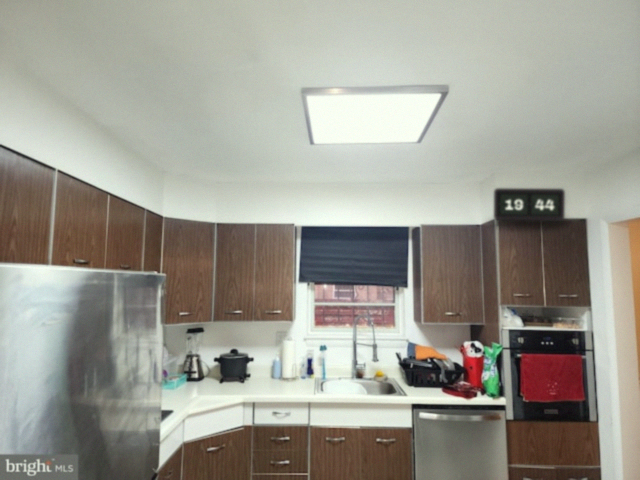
19 h 44 min
